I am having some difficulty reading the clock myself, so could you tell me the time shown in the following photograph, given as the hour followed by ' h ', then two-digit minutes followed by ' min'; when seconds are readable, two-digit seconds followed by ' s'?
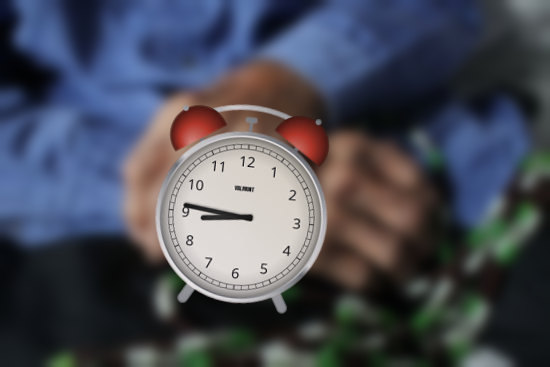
8 h 46 min
